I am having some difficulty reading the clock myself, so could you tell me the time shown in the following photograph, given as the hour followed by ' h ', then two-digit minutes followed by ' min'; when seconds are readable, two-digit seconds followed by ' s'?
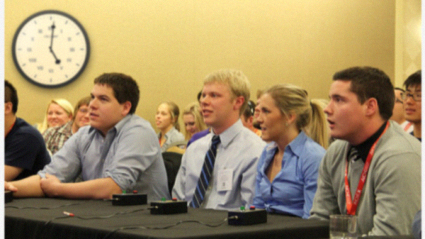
5 h 01 min
